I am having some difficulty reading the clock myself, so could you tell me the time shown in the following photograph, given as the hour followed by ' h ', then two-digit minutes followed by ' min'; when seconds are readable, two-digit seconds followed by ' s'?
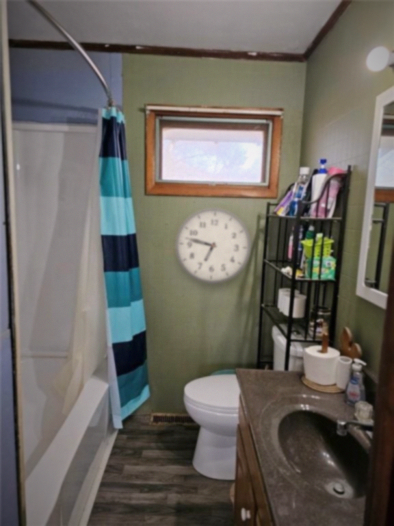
6 h 47 min
